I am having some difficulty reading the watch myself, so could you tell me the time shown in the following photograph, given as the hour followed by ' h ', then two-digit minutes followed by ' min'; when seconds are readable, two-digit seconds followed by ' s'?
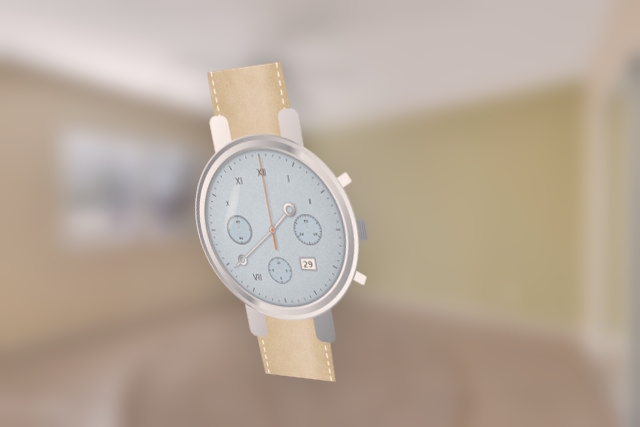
1 h 39 min
